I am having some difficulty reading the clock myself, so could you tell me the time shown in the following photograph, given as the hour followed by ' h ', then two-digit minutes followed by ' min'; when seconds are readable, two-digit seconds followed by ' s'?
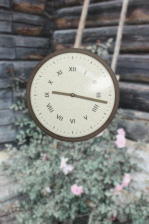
9 h 17 min
